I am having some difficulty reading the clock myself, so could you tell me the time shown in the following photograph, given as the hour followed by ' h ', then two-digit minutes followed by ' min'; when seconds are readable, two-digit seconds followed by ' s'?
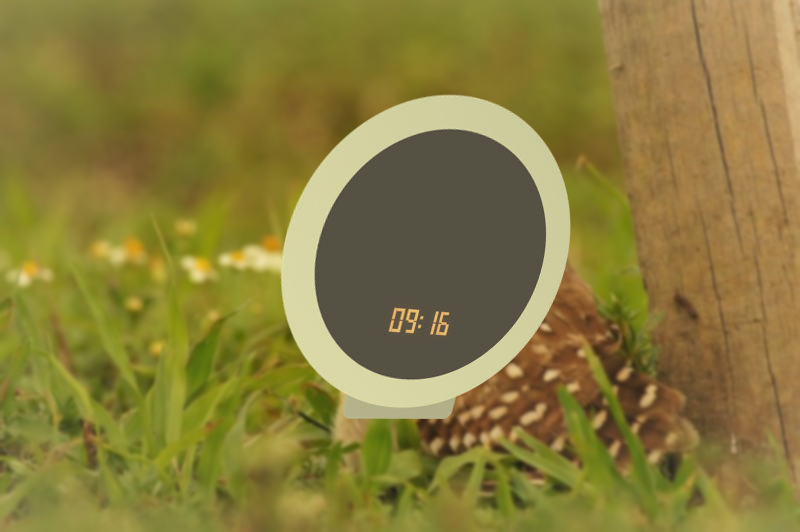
9 h 16 min
